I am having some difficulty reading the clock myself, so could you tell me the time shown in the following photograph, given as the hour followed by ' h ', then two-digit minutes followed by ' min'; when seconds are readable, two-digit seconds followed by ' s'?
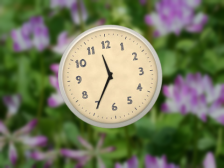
11 h 35 min
